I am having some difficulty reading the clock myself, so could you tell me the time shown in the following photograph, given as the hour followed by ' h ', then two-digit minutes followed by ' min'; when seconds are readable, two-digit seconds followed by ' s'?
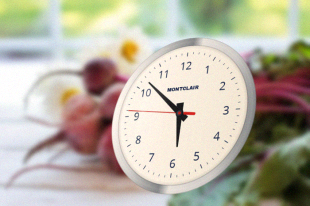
5 h 51 min 46 s
